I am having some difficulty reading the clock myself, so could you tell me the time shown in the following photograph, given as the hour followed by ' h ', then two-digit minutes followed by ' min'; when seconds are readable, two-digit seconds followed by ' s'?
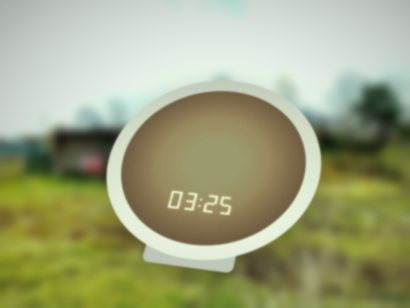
3 h 25 min
